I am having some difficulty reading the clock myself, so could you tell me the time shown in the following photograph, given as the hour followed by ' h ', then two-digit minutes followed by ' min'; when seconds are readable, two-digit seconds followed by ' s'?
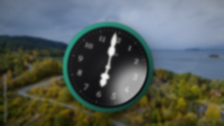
5 h 59 min
